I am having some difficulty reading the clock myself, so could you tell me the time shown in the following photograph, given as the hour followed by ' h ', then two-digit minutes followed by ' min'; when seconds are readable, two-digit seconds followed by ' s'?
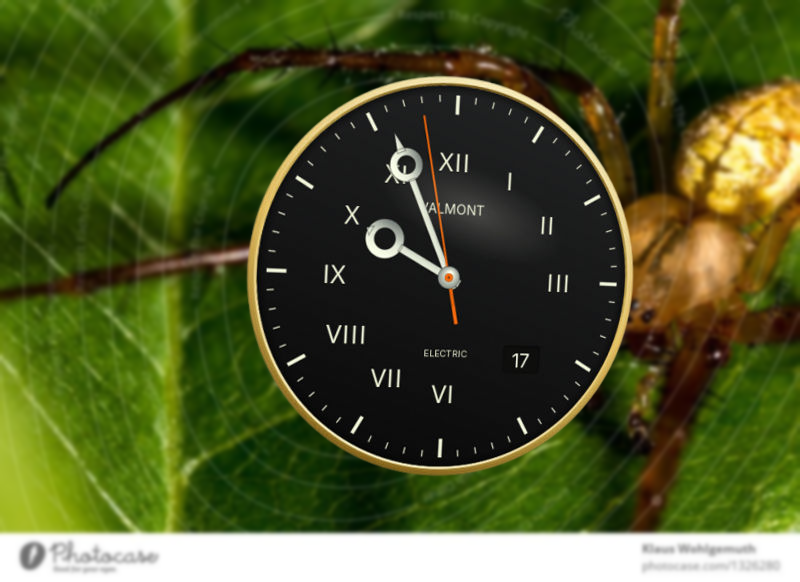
9 h 55 min 58 s
